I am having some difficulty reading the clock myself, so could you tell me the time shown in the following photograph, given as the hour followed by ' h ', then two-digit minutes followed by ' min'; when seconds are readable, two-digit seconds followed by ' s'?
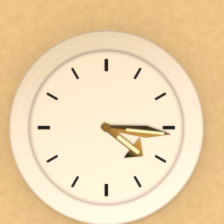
4 h 16 min
